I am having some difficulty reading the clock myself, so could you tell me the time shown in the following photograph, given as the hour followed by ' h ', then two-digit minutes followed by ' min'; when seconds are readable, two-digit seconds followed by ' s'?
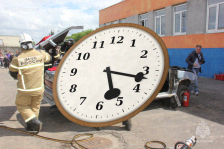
5 h 17 min
